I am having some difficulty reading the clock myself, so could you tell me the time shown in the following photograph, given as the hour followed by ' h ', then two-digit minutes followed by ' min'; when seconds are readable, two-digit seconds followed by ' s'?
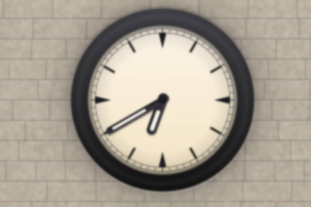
6 h 40 min
